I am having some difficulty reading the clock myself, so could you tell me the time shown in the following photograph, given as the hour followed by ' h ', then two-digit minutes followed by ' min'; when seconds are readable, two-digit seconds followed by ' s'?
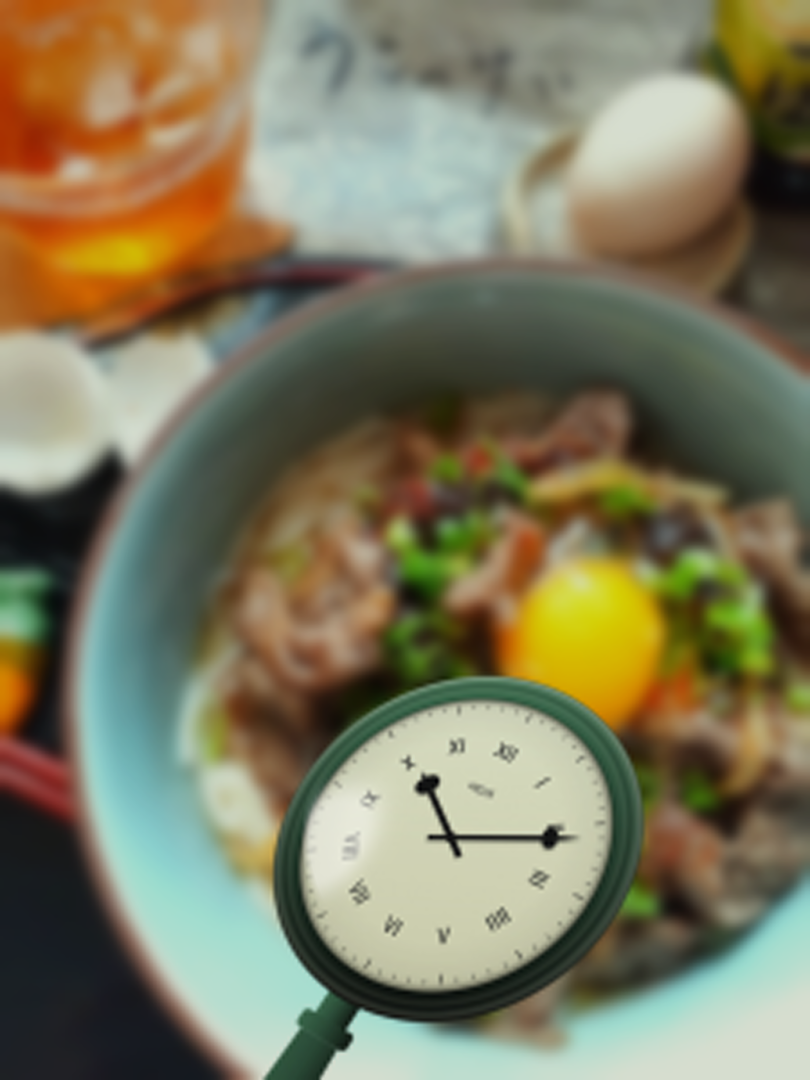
10 h 11 min
